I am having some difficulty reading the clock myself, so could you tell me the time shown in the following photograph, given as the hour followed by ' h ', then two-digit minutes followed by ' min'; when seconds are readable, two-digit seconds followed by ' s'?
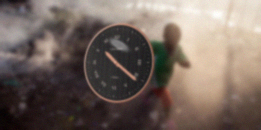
10 h 21 min
